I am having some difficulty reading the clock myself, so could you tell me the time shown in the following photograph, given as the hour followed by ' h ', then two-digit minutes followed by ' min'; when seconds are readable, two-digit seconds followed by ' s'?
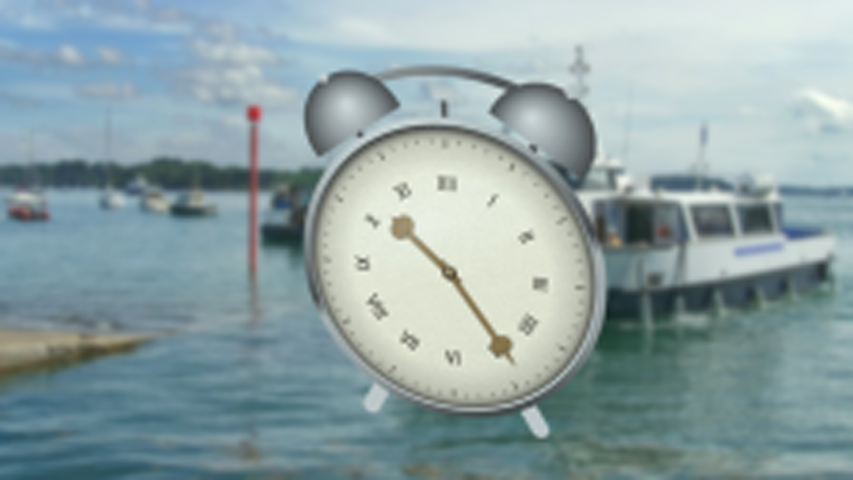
10 h 24 min
